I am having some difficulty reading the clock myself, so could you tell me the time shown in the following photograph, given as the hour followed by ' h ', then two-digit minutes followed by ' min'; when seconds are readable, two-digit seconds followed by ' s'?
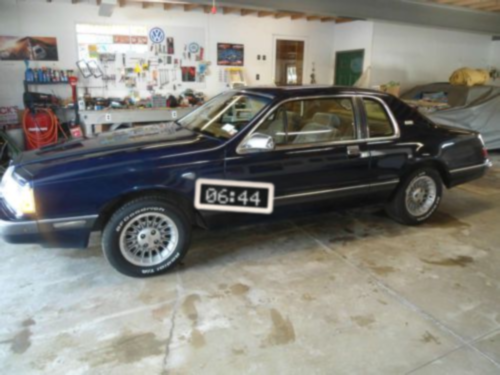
6 h 44 min
